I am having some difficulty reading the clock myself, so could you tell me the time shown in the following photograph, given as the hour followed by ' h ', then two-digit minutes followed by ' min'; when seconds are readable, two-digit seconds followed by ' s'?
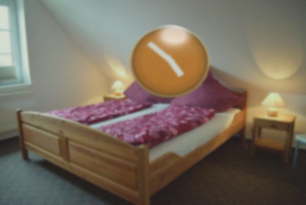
4 h 52 min
